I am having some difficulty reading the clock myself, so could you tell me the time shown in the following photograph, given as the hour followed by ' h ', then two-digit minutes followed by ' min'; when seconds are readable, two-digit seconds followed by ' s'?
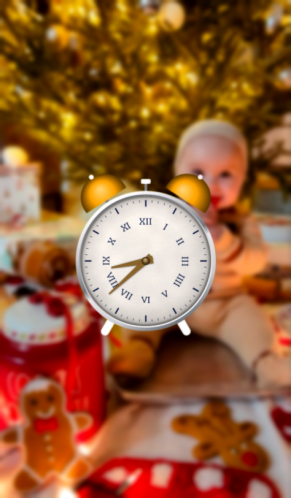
8 h 38 min
